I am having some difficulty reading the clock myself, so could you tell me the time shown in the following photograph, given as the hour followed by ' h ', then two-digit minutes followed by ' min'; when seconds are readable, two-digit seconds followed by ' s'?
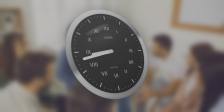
8 h 43 min
